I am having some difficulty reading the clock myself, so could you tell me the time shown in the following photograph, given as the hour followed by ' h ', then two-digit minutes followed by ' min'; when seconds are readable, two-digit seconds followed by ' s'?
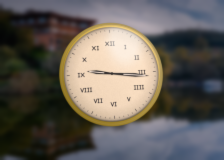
9 h 16 min
